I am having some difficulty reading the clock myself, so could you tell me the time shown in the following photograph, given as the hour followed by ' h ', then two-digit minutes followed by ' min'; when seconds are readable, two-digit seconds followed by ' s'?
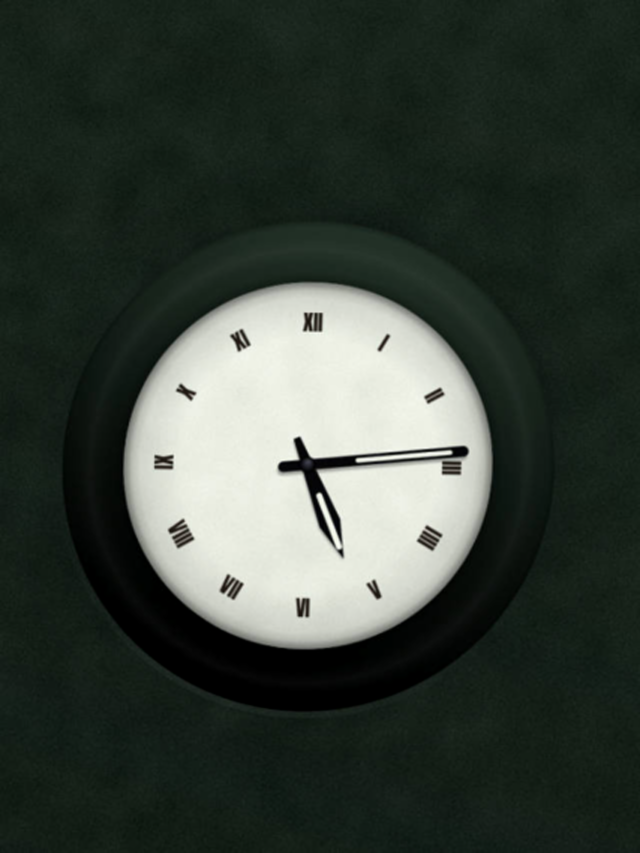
5 h 14 min
